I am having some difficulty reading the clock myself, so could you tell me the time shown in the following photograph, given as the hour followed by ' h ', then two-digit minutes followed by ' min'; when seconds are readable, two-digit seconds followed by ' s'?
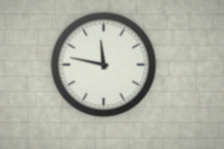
11 h 47 min
